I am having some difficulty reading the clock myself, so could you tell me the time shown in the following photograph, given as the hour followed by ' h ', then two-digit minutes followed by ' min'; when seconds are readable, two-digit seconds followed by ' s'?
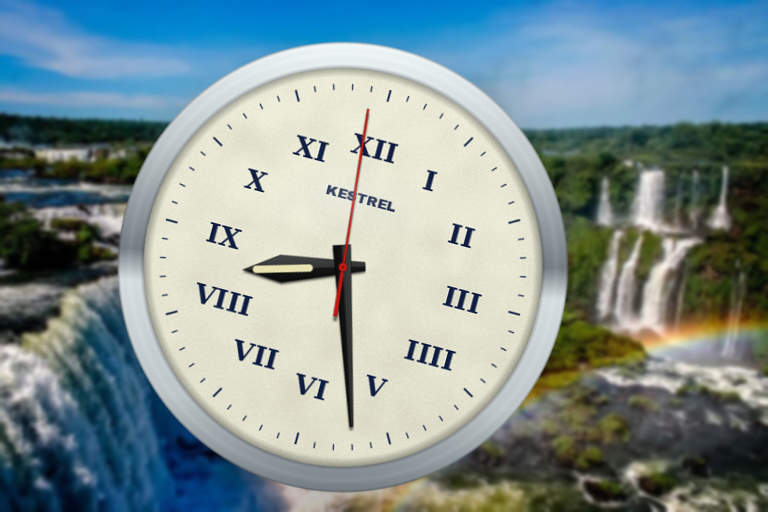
8 h 26 min 59 s
